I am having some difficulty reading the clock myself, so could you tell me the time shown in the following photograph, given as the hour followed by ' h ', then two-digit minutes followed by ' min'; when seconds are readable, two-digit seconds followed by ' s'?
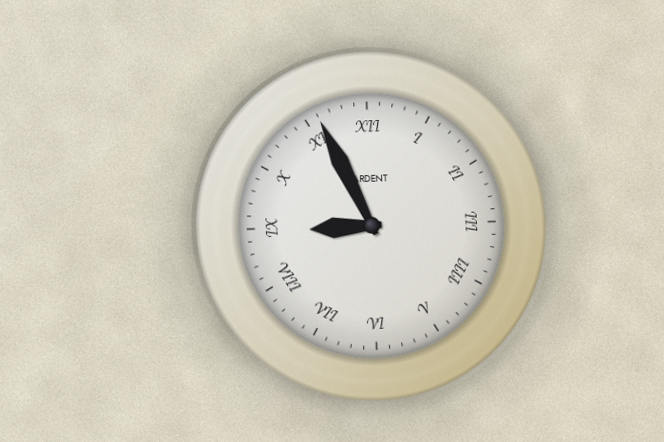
8 h 56 min
